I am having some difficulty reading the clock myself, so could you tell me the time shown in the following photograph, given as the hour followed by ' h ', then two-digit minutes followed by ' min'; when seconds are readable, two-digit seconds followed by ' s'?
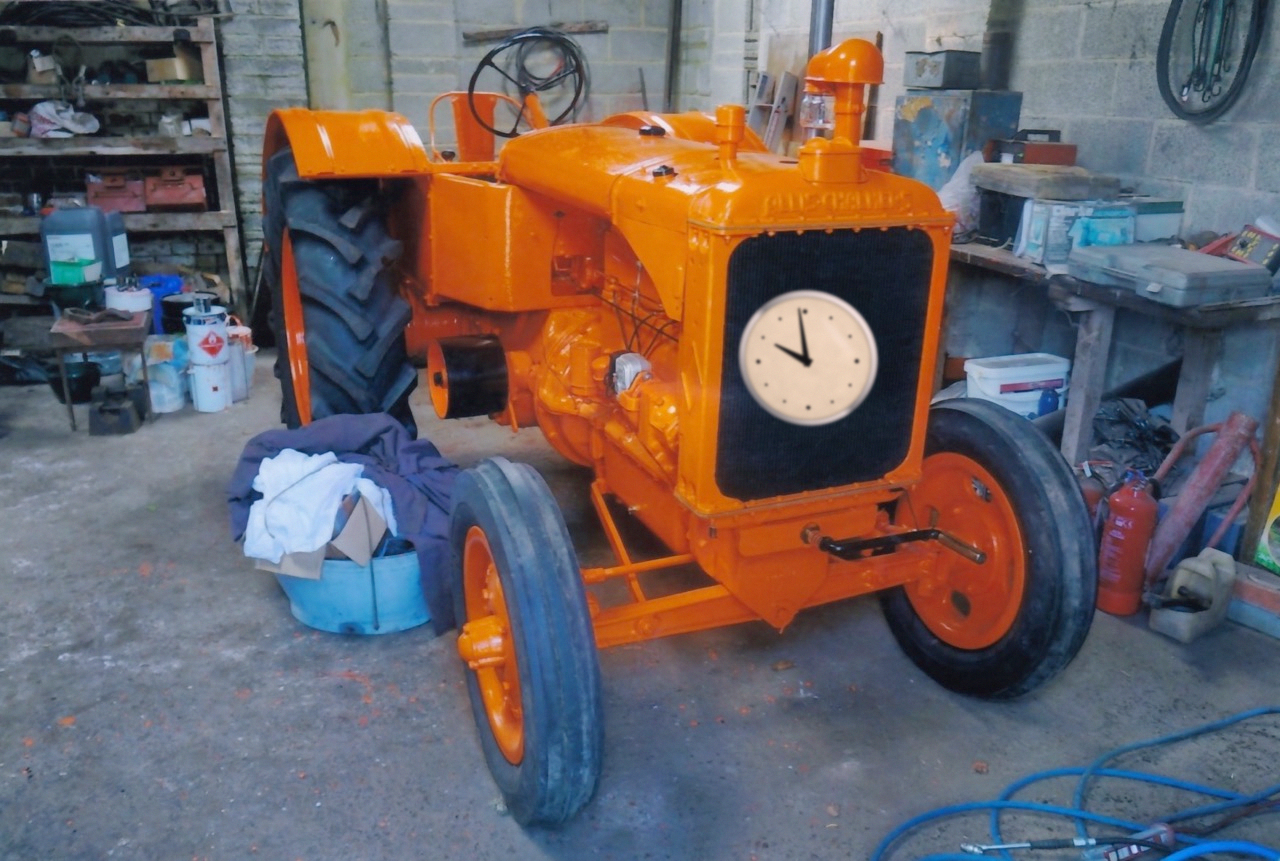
9 h 59 min
